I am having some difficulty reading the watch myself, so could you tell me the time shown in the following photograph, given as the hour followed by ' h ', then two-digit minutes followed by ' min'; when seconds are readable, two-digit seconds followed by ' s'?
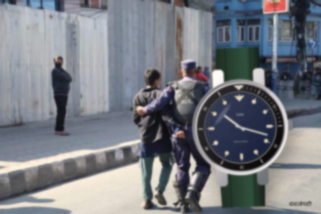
10 h 18 min
